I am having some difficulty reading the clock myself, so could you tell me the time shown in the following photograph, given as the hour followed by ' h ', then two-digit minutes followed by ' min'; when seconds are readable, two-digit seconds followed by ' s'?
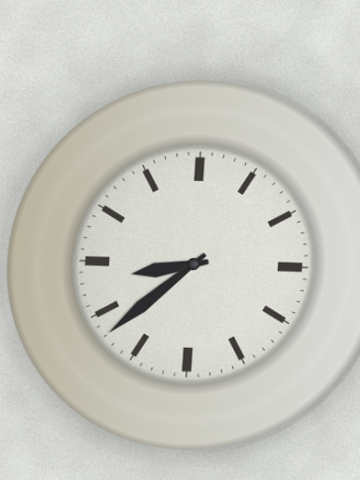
8 h 38 min
